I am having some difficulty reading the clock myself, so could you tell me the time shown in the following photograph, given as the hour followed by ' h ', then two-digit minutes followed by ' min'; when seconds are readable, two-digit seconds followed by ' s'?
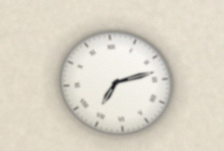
7 h 13 min
